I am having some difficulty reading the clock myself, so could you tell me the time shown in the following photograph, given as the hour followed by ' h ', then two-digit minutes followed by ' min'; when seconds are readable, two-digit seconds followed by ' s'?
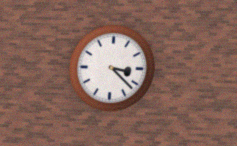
3 h 22 min
